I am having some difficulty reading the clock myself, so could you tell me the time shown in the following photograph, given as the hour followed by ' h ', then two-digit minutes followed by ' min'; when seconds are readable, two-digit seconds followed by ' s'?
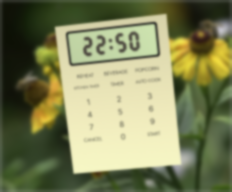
22 h 50 min
